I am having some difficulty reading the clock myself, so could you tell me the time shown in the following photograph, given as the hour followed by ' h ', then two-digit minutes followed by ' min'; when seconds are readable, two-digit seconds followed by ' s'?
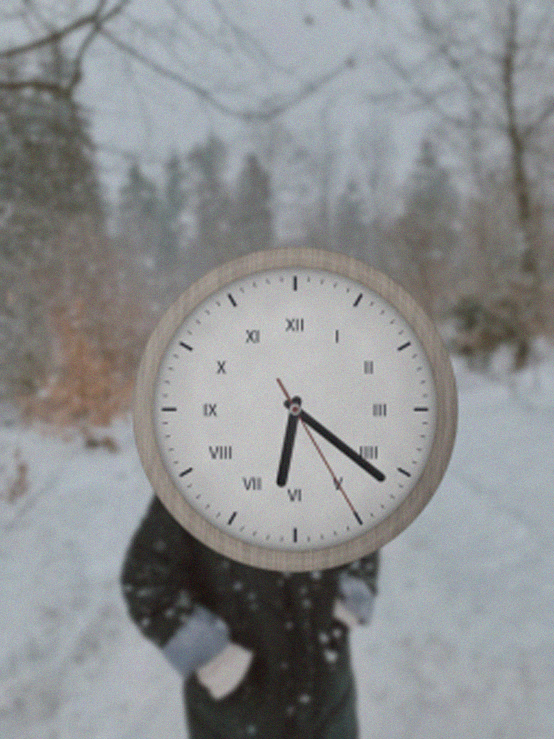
6 h 21 min 25 s
